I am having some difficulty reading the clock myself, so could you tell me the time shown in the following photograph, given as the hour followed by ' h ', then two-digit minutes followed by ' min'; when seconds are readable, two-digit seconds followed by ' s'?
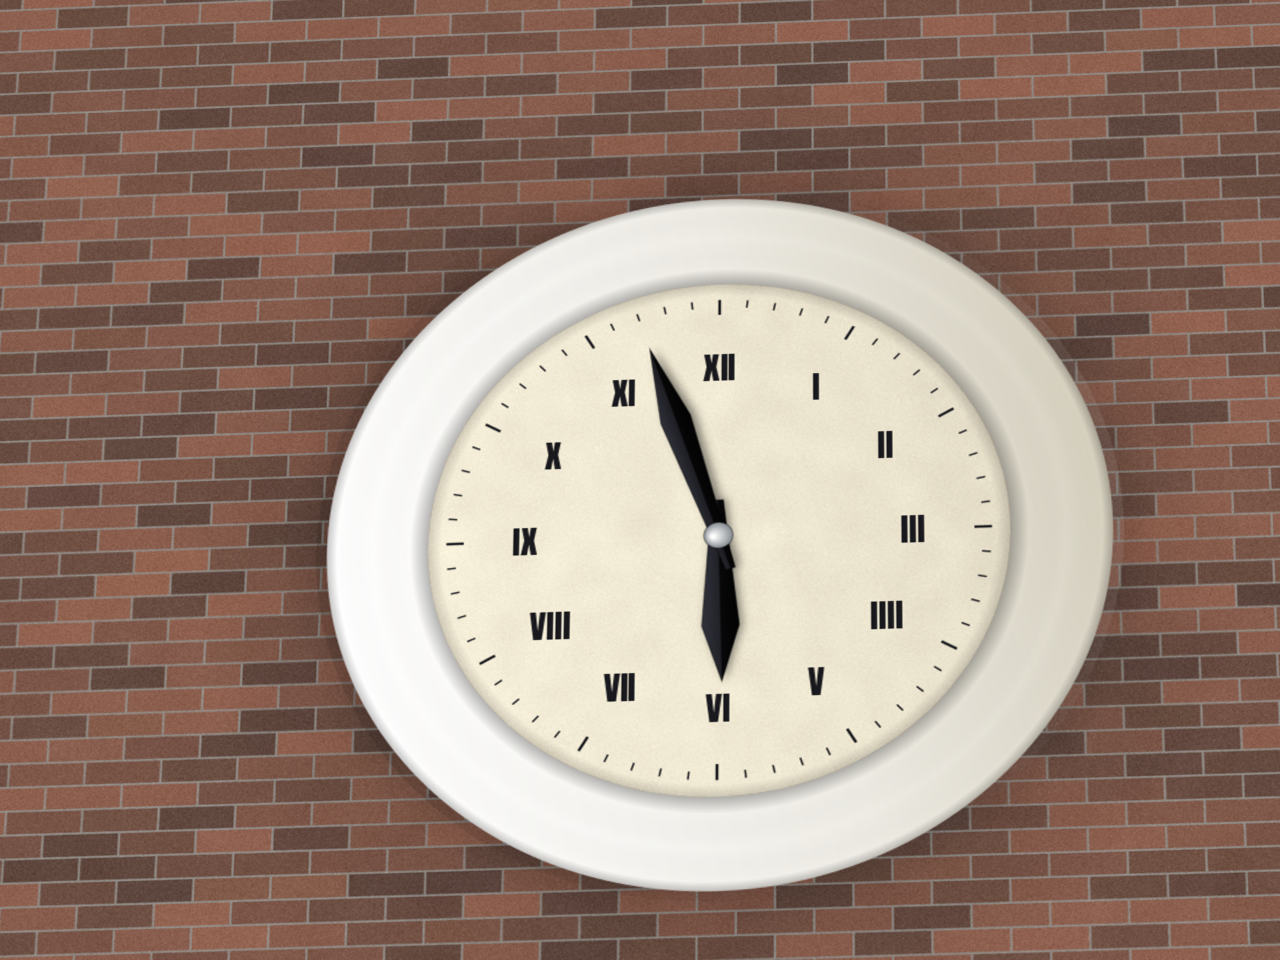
5 h 57 min
